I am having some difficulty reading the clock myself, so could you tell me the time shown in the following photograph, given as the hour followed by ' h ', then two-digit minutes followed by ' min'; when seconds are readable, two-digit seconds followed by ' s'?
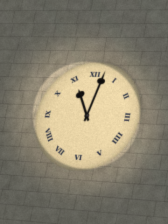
11 h 02 min
